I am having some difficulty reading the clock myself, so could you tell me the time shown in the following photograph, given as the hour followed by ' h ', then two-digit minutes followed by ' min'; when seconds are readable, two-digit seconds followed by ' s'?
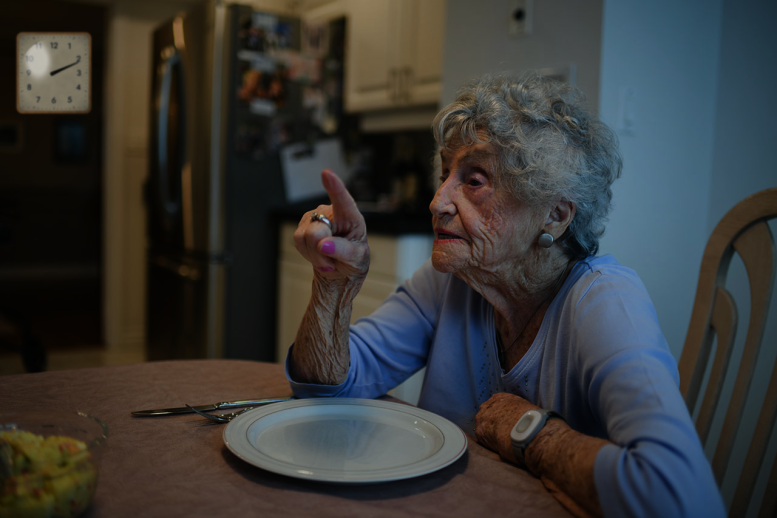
2 h 11 min
